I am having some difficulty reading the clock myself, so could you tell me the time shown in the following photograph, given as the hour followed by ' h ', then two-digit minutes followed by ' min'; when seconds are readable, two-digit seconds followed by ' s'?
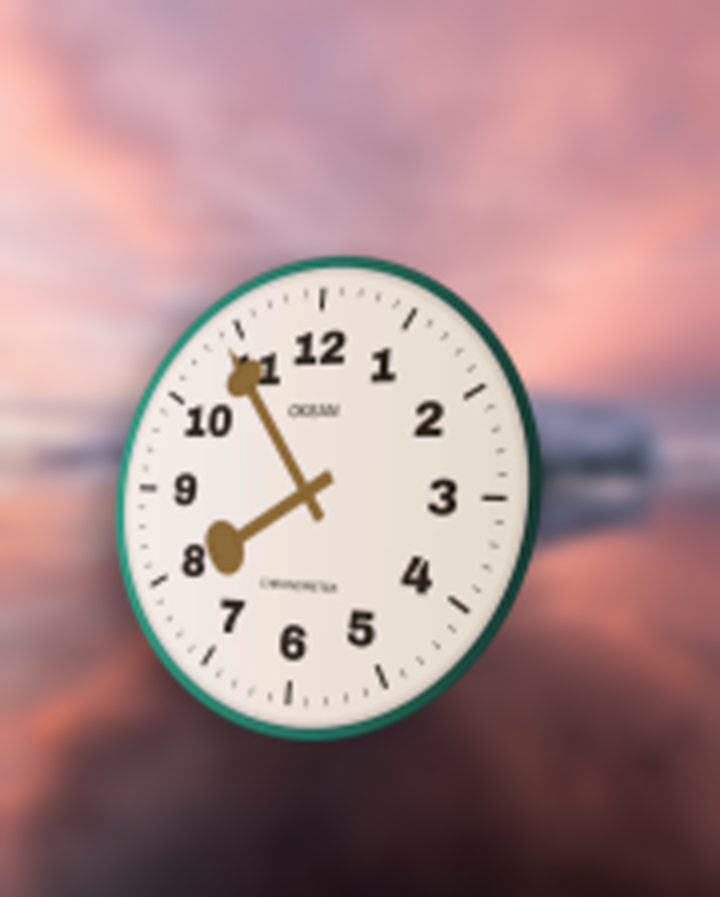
7 h 54 min
